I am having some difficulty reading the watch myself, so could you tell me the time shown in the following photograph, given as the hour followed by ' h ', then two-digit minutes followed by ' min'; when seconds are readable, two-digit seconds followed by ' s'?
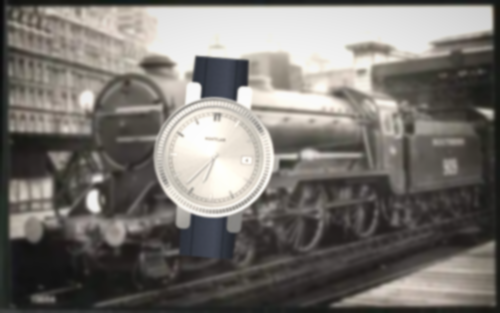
6 h 37 min
